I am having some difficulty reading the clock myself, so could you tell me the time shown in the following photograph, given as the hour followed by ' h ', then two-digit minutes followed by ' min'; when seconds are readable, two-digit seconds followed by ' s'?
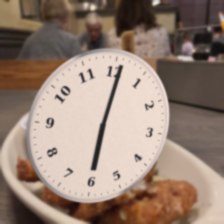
6 h 01 min
